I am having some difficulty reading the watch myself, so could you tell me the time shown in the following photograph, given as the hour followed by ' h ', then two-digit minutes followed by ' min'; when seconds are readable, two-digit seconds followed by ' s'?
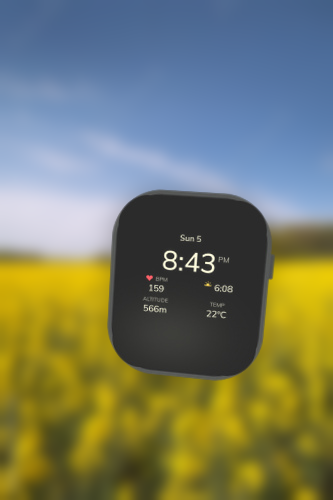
8 h 43 min
